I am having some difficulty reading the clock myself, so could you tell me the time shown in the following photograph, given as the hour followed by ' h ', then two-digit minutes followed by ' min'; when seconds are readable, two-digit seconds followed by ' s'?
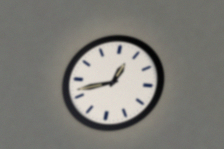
12 h 42 min
